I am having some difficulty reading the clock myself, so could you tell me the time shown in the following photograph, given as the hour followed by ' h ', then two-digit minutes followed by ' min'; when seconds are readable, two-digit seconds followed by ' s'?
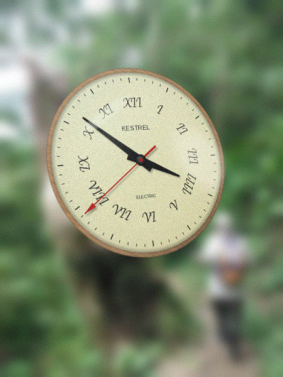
3 h 51 min 39 s
